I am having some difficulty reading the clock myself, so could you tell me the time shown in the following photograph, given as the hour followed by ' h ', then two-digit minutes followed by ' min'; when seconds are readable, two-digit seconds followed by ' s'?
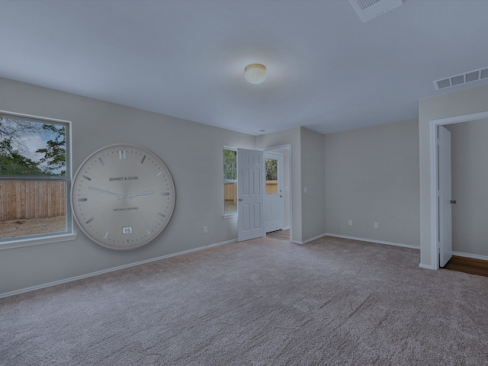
2 h 48 min
